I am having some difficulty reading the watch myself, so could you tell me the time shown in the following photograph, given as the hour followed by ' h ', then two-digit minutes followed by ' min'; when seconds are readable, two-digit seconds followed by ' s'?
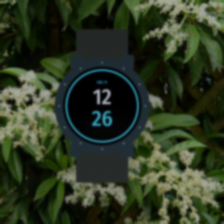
12 h 26 min
